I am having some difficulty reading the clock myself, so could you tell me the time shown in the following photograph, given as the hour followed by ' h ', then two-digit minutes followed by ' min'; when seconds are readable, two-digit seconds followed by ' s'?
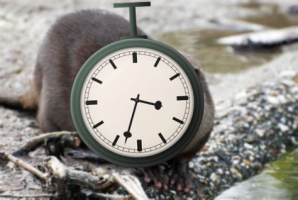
3 h 33 min
